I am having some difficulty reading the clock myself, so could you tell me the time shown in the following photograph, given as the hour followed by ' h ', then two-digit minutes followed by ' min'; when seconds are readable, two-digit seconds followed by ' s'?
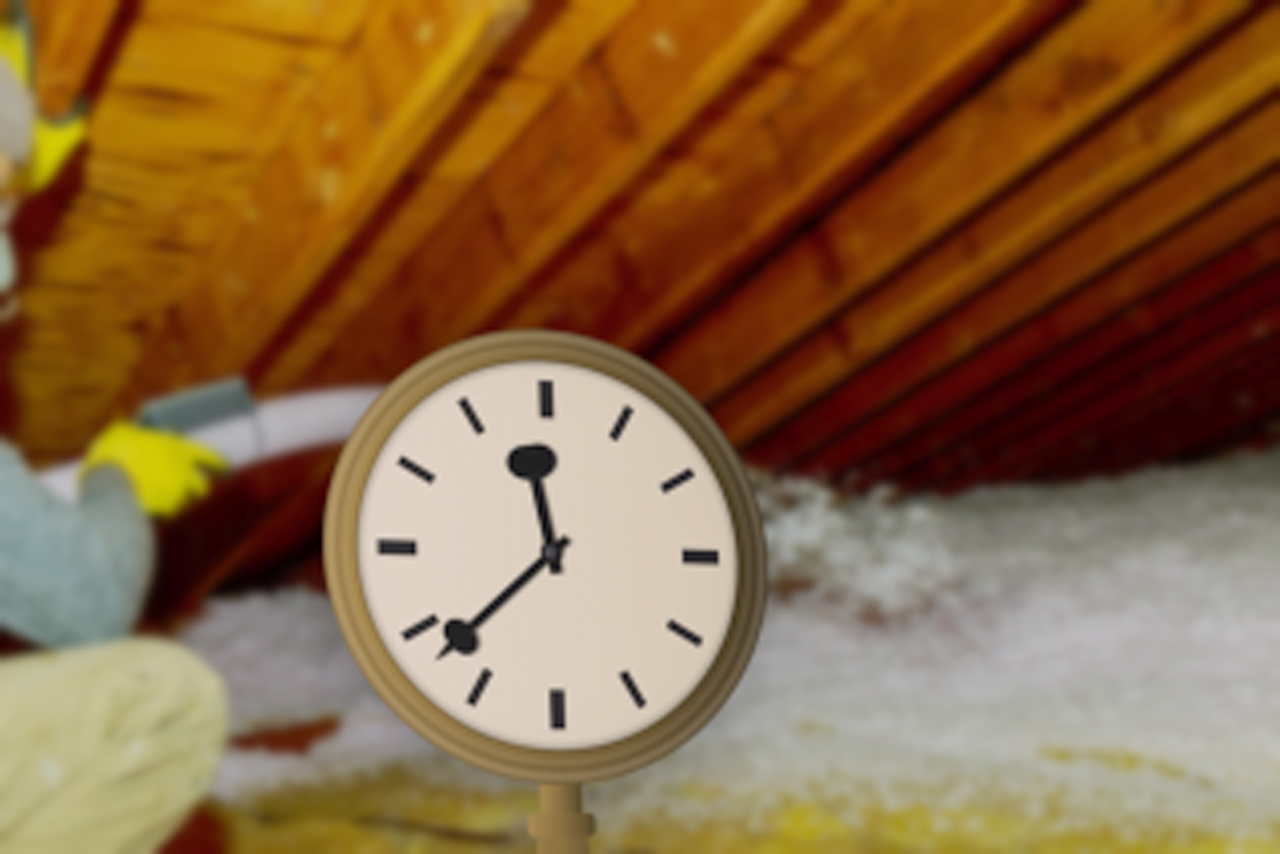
11 h 38 min
